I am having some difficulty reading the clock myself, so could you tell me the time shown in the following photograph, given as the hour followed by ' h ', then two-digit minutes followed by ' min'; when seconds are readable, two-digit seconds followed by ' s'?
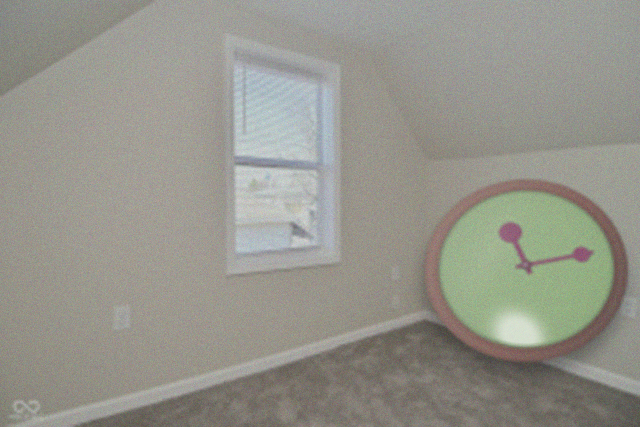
11 h 13 min
